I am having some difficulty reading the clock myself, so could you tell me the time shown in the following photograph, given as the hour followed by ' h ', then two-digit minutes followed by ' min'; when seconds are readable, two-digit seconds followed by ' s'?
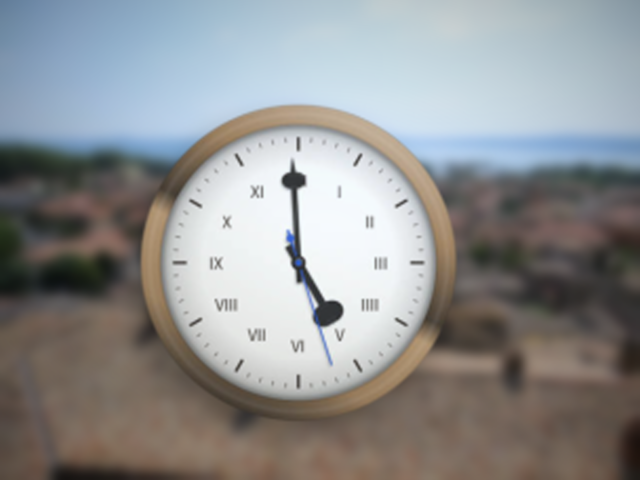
4 h 59 min 27 s
